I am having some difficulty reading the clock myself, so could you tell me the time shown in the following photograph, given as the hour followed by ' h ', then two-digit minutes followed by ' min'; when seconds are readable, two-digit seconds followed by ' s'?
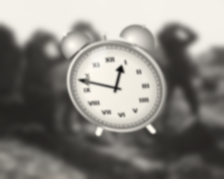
12 h 48 min
